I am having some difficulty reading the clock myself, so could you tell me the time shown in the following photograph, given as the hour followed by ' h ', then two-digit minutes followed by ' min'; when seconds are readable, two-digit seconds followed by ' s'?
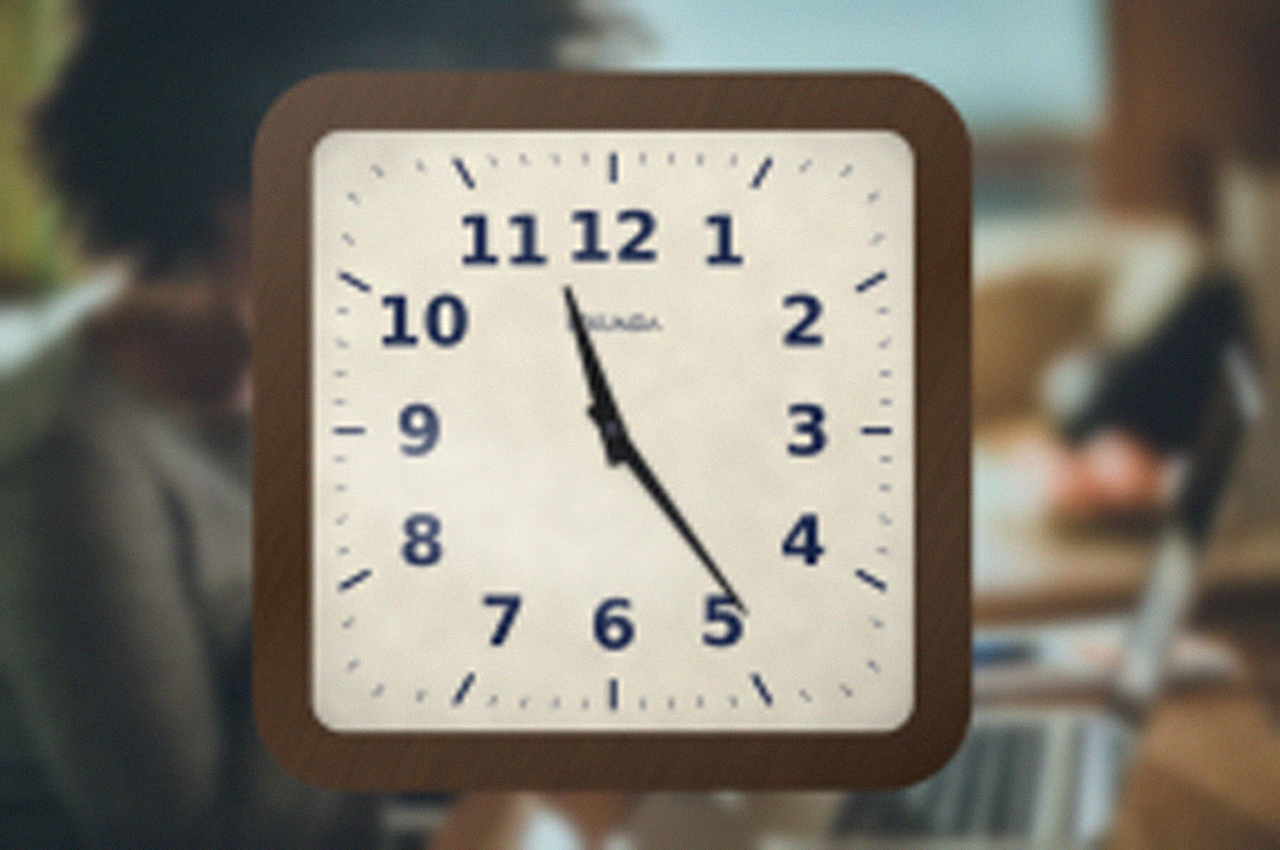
11 h 24 min
